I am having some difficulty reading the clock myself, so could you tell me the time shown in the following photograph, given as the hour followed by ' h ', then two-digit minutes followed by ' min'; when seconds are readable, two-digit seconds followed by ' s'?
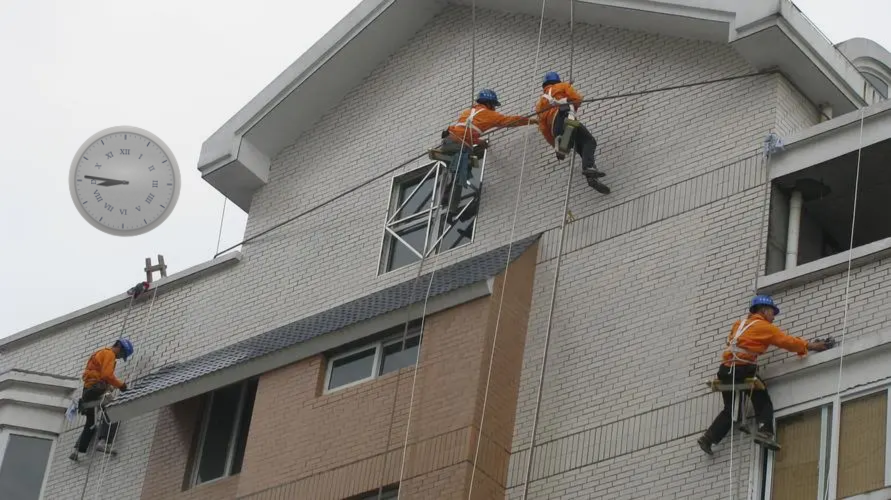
8 h 46 min
